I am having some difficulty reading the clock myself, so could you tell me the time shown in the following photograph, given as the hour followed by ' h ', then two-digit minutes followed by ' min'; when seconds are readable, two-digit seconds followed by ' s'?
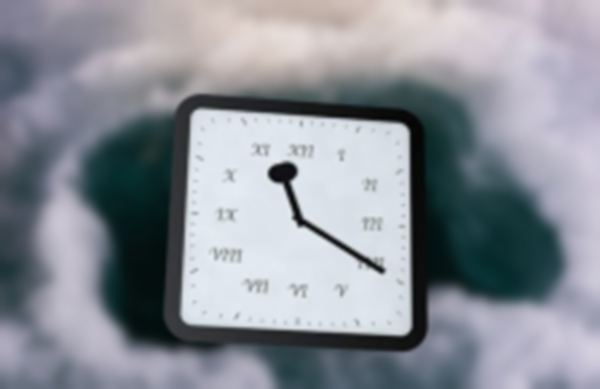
11 h 20 min
